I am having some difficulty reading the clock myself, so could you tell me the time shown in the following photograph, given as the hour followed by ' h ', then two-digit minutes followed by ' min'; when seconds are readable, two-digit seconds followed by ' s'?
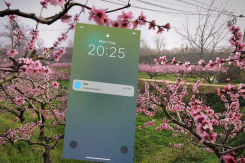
20 h 25 min
